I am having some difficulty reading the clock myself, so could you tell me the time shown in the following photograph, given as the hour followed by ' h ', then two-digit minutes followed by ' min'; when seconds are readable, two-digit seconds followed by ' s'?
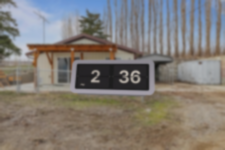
2 h 36 min
